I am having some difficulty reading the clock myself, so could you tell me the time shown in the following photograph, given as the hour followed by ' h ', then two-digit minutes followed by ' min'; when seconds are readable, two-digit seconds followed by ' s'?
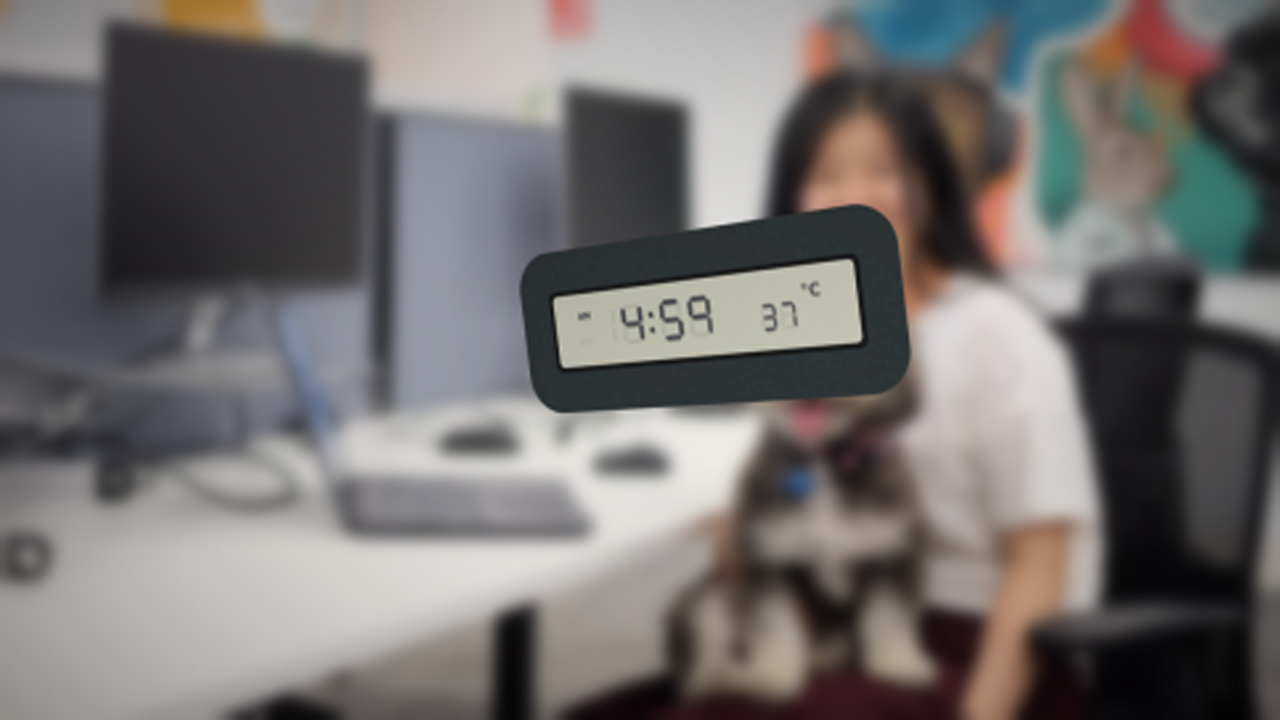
4 h 59 min
